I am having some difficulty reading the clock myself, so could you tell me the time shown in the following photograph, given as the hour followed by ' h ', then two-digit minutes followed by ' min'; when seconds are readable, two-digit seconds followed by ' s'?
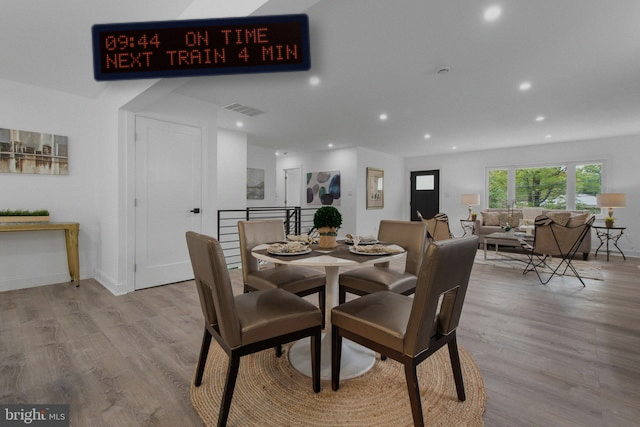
9 h 44 min
